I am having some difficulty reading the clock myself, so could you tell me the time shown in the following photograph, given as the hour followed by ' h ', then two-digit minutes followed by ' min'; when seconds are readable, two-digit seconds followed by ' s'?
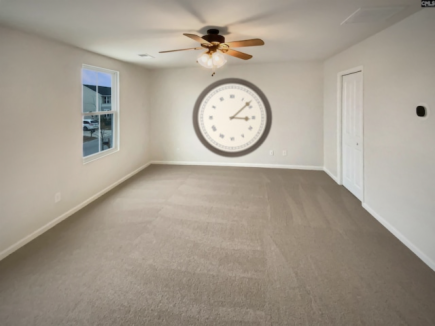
3 h 08 min
